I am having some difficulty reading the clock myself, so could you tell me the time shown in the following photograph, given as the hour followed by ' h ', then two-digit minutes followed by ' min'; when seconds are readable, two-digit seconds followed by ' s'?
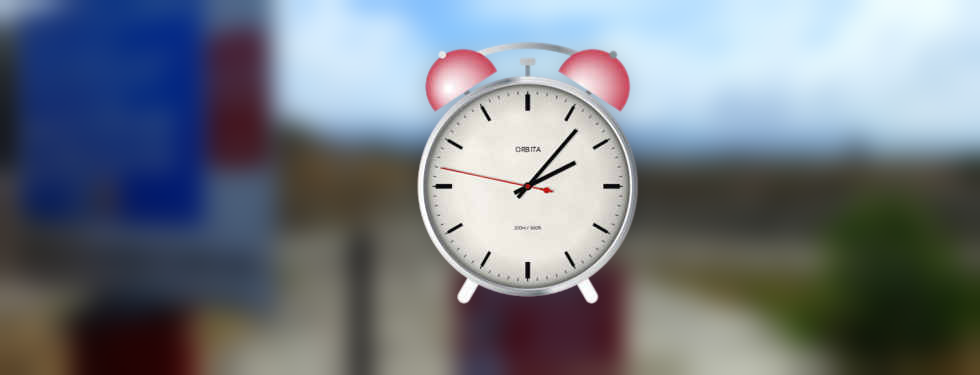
2 h 06 min 47 s
